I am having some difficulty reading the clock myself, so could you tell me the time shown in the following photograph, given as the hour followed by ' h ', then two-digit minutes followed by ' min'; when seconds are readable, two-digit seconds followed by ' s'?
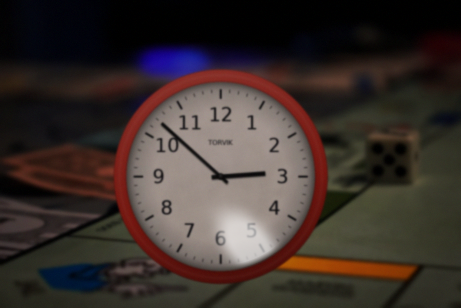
2 h 52 min
